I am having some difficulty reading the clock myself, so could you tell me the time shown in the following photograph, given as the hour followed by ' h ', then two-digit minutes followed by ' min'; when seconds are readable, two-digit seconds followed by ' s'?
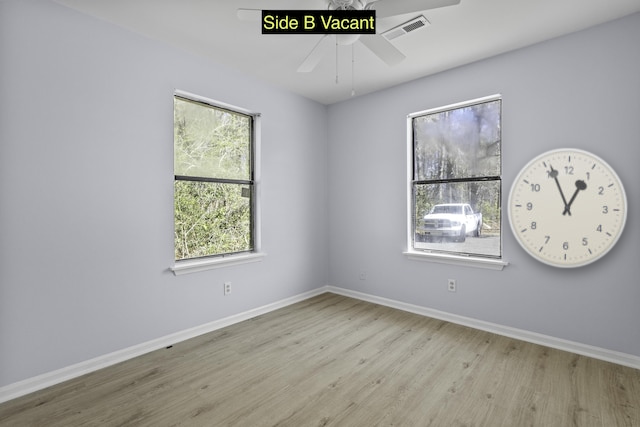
12 h 56 min
